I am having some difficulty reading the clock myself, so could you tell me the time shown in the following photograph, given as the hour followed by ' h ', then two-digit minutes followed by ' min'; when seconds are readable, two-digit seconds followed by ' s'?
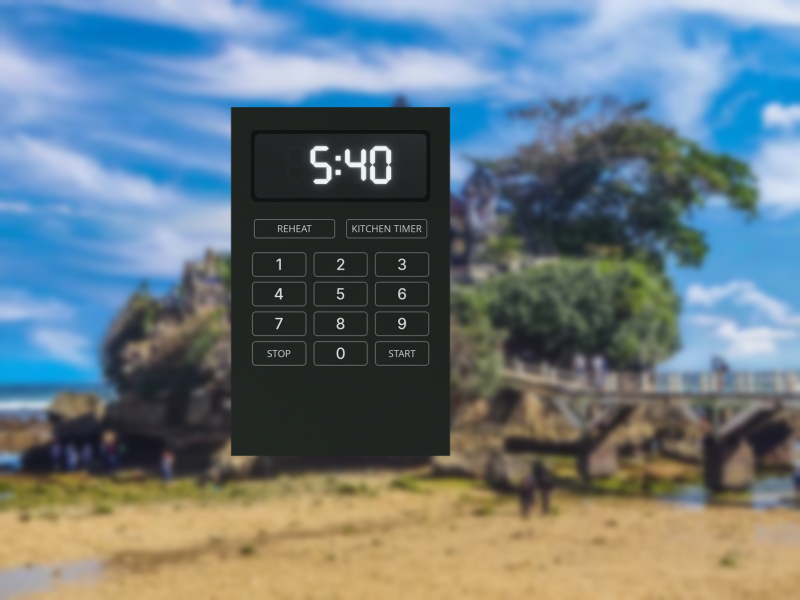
5 h 40 min
